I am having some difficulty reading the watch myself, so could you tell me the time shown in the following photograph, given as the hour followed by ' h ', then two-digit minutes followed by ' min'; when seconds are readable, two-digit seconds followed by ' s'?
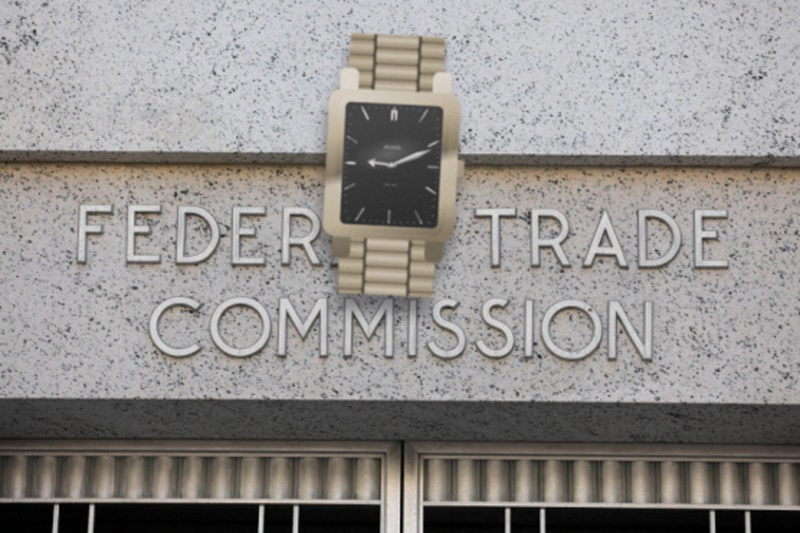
9 h 11 min
